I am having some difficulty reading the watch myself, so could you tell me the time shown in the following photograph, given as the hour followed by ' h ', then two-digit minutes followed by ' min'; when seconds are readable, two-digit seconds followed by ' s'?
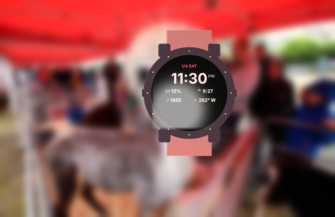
11 h 30 min
